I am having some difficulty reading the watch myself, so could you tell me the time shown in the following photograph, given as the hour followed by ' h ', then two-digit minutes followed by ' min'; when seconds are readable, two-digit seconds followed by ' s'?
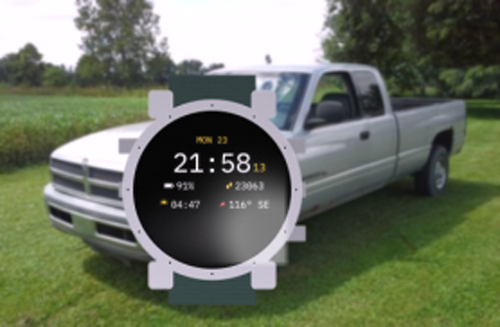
21 h 58 min
